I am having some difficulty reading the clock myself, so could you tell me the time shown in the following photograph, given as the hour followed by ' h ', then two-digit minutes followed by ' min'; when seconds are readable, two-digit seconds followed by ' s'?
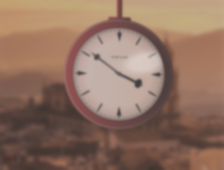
3 h 51 min
